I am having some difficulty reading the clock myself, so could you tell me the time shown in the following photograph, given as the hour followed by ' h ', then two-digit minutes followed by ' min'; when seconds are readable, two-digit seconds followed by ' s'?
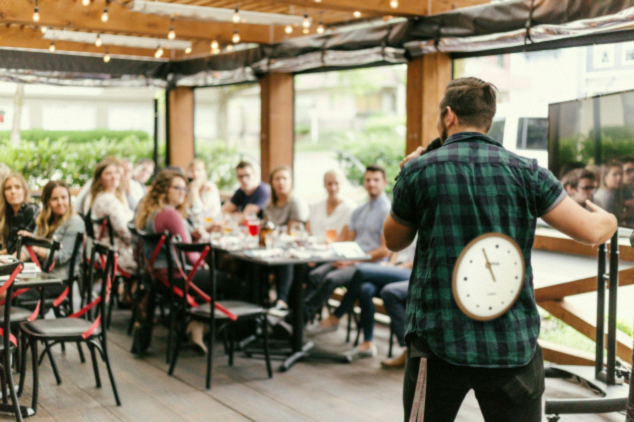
10 h 55 min
